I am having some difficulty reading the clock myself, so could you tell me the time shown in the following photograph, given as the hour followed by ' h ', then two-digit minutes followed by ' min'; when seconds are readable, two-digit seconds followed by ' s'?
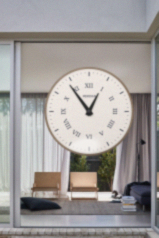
12 h 54 min
